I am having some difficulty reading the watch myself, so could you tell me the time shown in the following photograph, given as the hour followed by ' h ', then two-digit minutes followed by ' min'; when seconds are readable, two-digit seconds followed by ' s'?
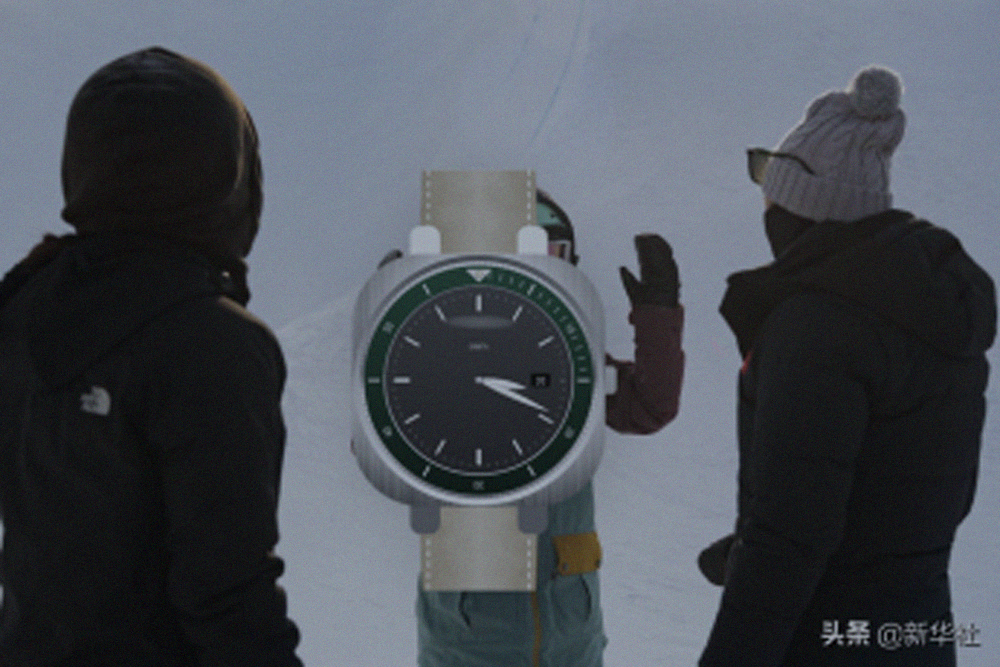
3 h 19 min
